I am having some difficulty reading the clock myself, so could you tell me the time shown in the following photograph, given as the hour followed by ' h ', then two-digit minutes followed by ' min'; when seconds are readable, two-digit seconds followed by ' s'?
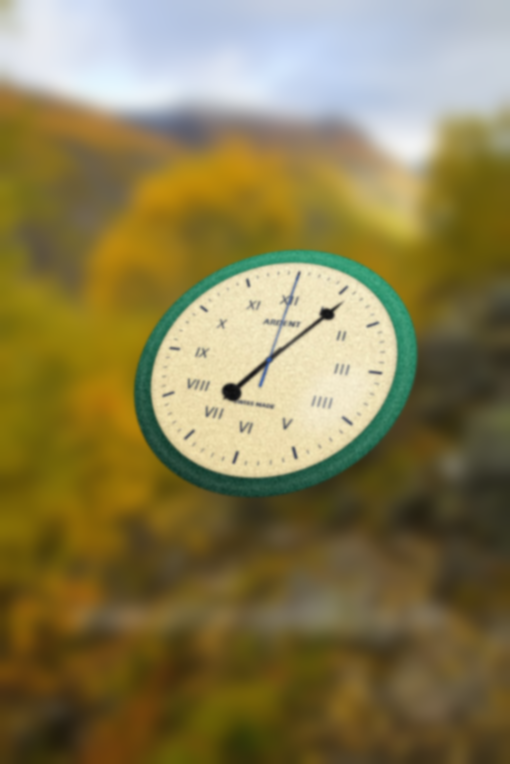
7 h 06 min 00 s
